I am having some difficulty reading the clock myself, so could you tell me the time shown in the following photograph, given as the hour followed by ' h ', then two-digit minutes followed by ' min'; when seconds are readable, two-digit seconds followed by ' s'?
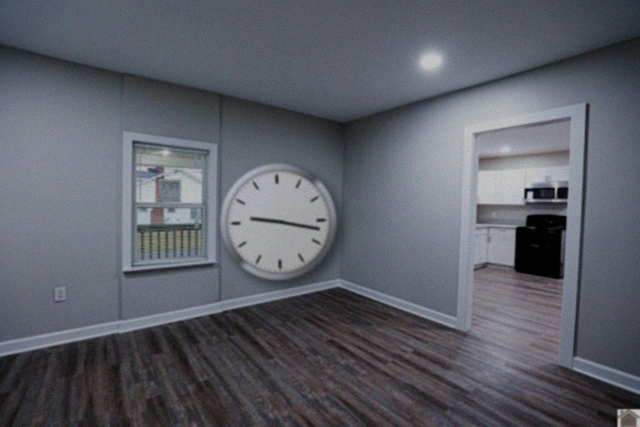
9 h 17 min
